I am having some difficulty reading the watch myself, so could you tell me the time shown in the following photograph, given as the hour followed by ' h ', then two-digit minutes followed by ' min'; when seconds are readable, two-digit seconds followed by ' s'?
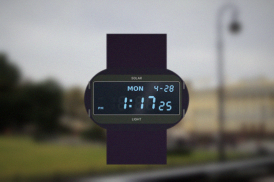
1 h 17 min 25 s
